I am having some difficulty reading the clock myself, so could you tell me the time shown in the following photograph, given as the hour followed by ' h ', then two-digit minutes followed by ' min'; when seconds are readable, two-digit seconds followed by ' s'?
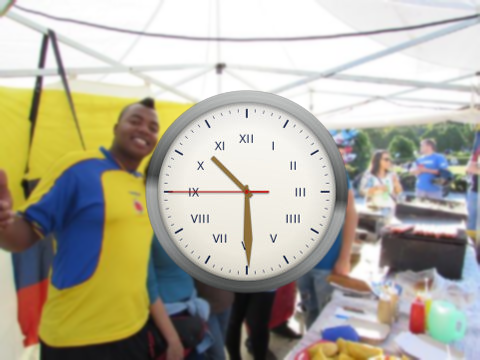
10 h 29 min 45 s
